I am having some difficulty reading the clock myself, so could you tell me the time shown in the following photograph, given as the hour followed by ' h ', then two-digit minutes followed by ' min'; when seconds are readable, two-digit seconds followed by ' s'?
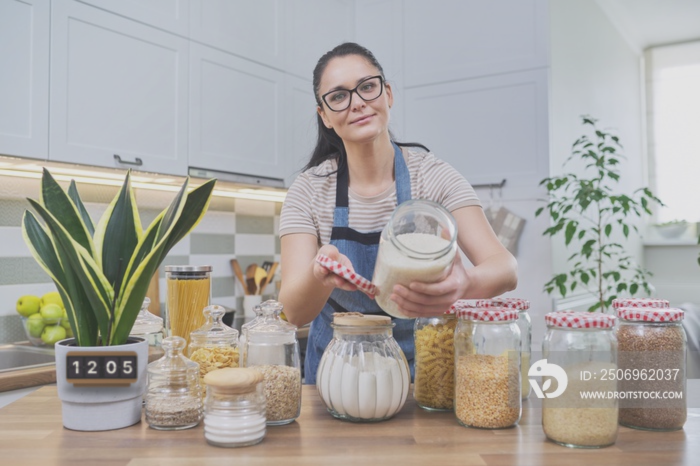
12 h 05 min
